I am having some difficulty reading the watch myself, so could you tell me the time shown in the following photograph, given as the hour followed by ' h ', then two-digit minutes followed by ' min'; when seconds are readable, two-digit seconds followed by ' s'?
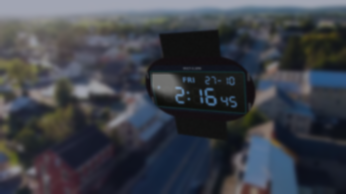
2 h 16 min 45 s
